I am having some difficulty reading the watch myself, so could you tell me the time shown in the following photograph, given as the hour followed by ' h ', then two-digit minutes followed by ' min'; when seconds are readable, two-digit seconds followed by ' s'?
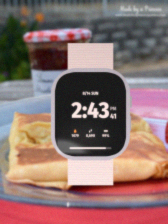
2 h 43 min
